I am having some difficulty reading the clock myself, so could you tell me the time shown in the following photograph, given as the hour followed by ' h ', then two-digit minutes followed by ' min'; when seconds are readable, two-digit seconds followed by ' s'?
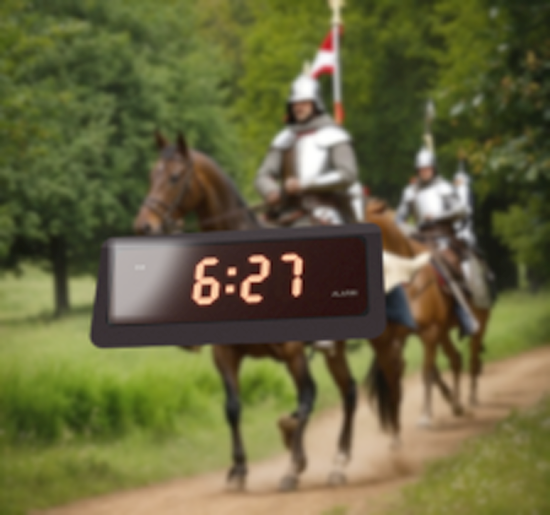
6 h 27 min
